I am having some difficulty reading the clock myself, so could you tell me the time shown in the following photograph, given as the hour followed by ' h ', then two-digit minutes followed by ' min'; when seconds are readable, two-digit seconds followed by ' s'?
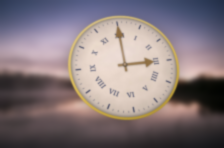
3 h 00 min
